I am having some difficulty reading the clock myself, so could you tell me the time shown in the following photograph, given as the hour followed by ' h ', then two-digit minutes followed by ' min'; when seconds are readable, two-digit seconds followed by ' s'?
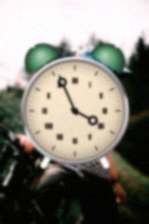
3 h 56 min
